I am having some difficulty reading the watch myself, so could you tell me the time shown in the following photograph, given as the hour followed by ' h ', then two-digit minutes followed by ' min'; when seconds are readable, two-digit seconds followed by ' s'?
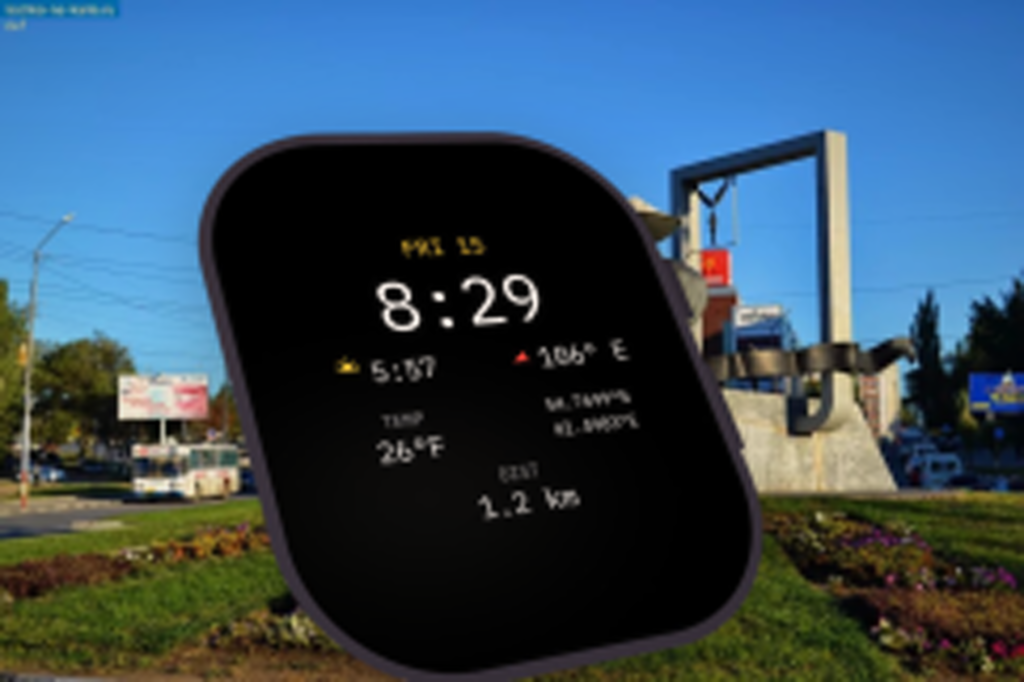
8 h 29 min
